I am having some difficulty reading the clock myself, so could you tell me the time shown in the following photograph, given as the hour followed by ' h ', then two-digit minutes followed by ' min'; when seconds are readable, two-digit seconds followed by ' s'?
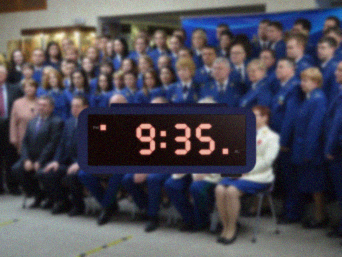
9 h 35 min
